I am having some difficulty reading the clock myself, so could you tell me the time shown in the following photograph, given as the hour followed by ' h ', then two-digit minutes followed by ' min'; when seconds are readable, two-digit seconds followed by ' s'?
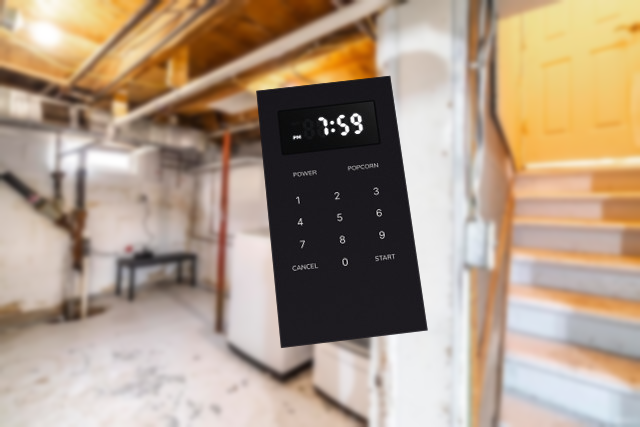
7 h 59 min
